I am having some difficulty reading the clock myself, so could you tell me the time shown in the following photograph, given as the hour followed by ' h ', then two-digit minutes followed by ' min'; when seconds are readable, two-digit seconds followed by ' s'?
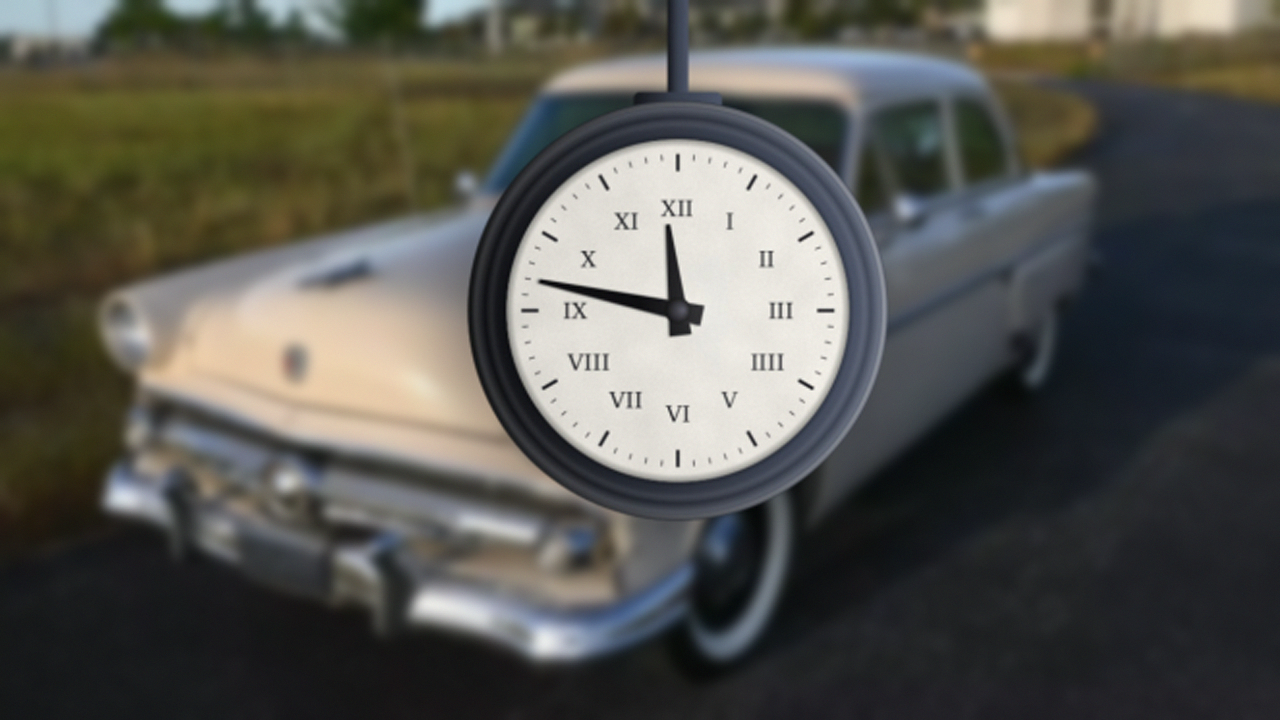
11 h 47 min
